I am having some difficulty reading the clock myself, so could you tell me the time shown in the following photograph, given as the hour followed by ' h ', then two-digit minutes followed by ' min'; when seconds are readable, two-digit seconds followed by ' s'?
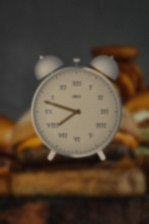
7 h 48 min
